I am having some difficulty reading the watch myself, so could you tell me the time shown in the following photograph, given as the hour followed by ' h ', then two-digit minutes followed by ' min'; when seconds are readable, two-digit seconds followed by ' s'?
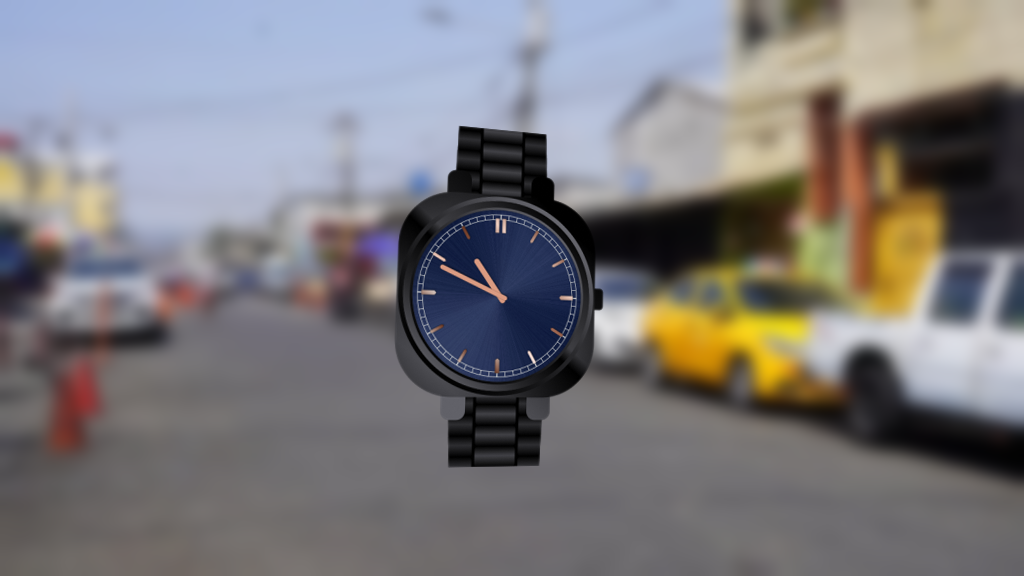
10 h 49 min
